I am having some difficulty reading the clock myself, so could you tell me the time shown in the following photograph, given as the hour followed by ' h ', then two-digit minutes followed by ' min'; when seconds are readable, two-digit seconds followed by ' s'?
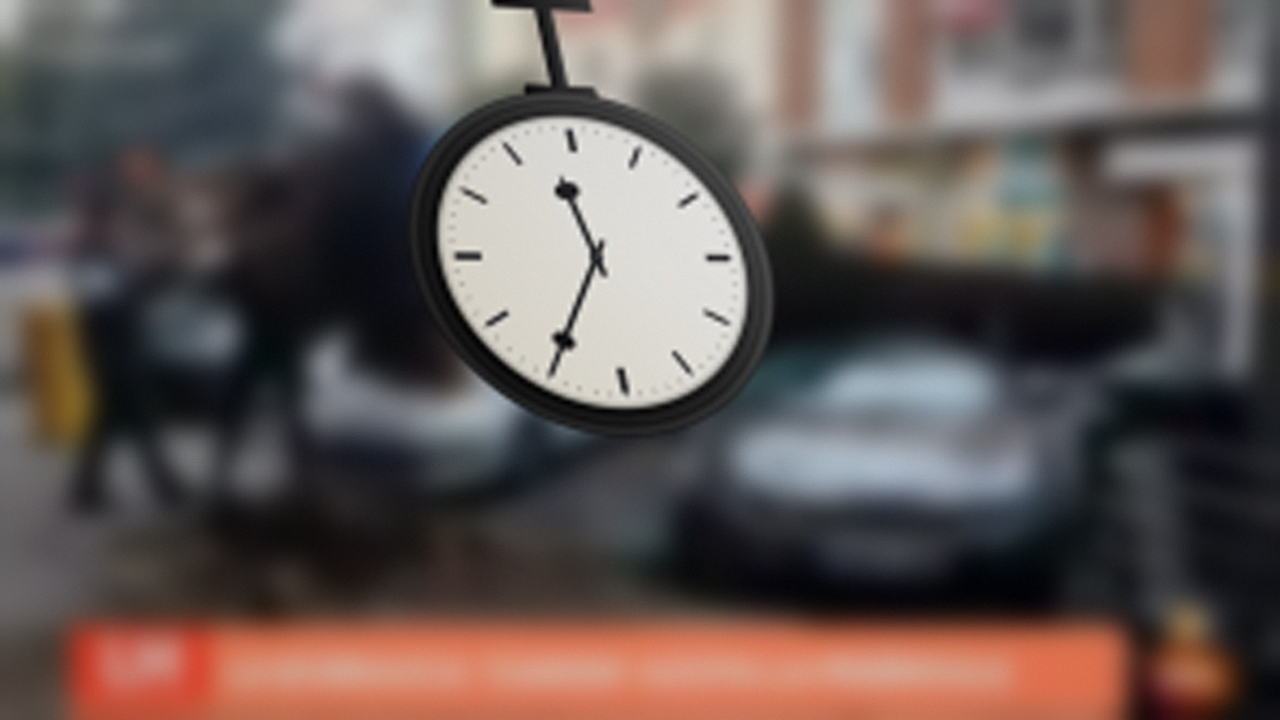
11 h 35 min
